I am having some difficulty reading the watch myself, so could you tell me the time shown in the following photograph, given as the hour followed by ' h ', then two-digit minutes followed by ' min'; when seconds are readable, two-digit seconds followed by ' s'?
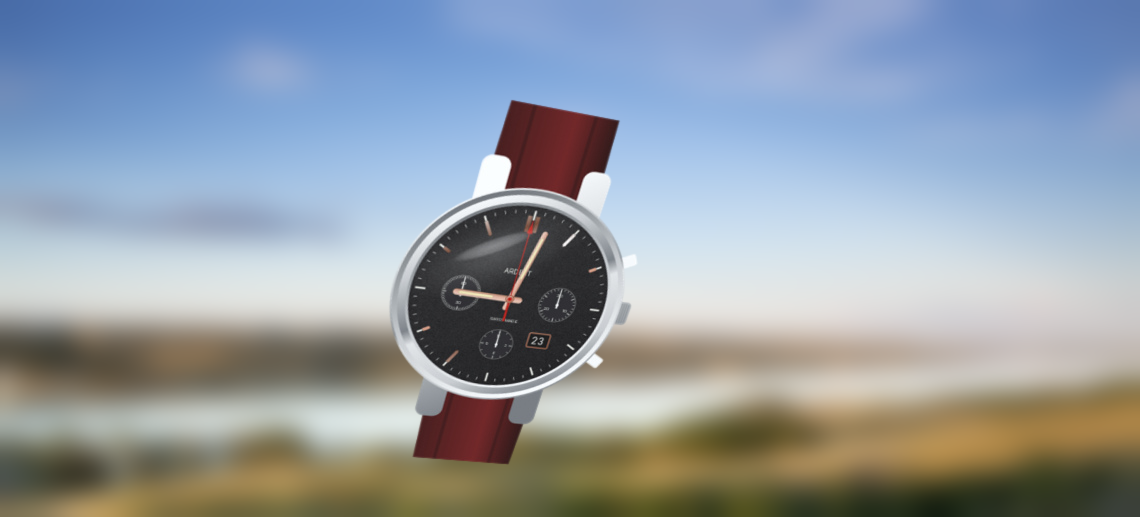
9 h 02 min
